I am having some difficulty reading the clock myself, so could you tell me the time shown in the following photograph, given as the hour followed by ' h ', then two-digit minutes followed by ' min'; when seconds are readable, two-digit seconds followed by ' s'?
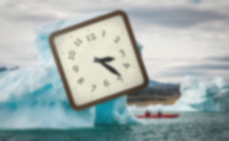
3 h 24 min
